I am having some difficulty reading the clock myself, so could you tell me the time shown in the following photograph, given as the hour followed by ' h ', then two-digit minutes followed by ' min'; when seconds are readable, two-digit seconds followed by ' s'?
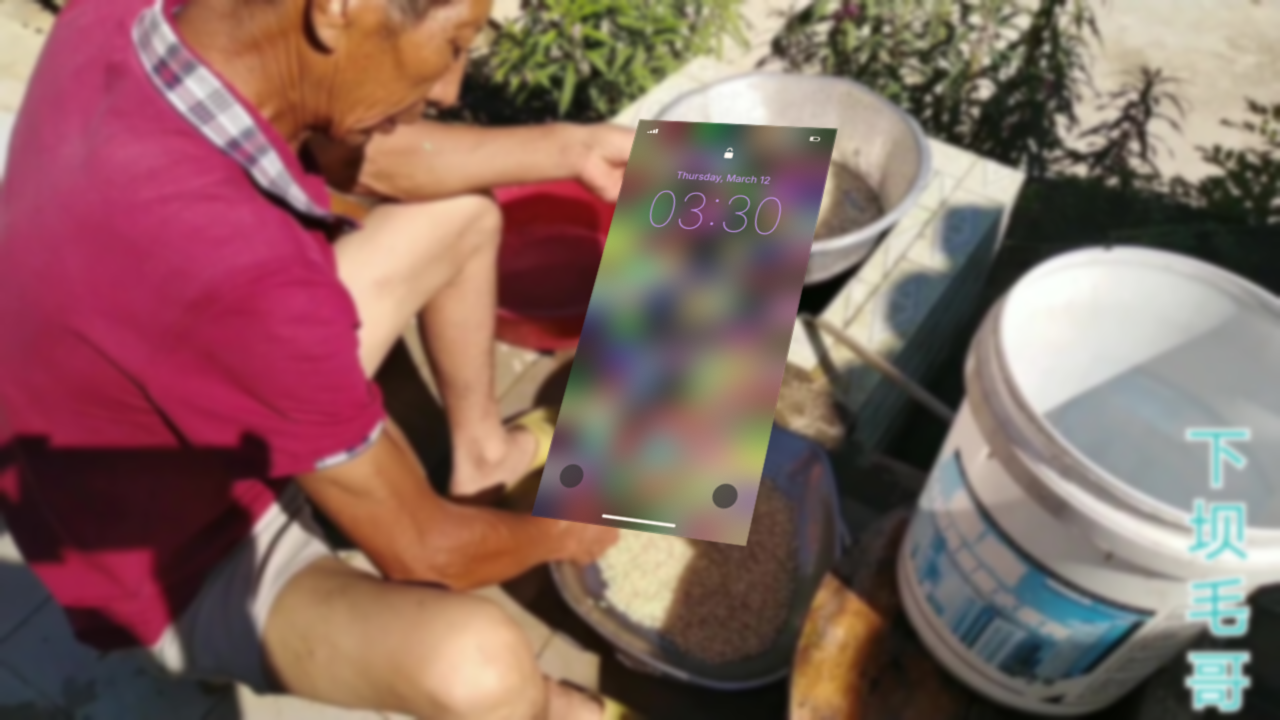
3 h 30 min
